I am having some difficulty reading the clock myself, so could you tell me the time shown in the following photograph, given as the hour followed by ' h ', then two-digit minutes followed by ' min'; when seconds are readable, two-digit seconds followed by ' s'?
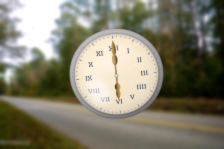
6 h 00 min
